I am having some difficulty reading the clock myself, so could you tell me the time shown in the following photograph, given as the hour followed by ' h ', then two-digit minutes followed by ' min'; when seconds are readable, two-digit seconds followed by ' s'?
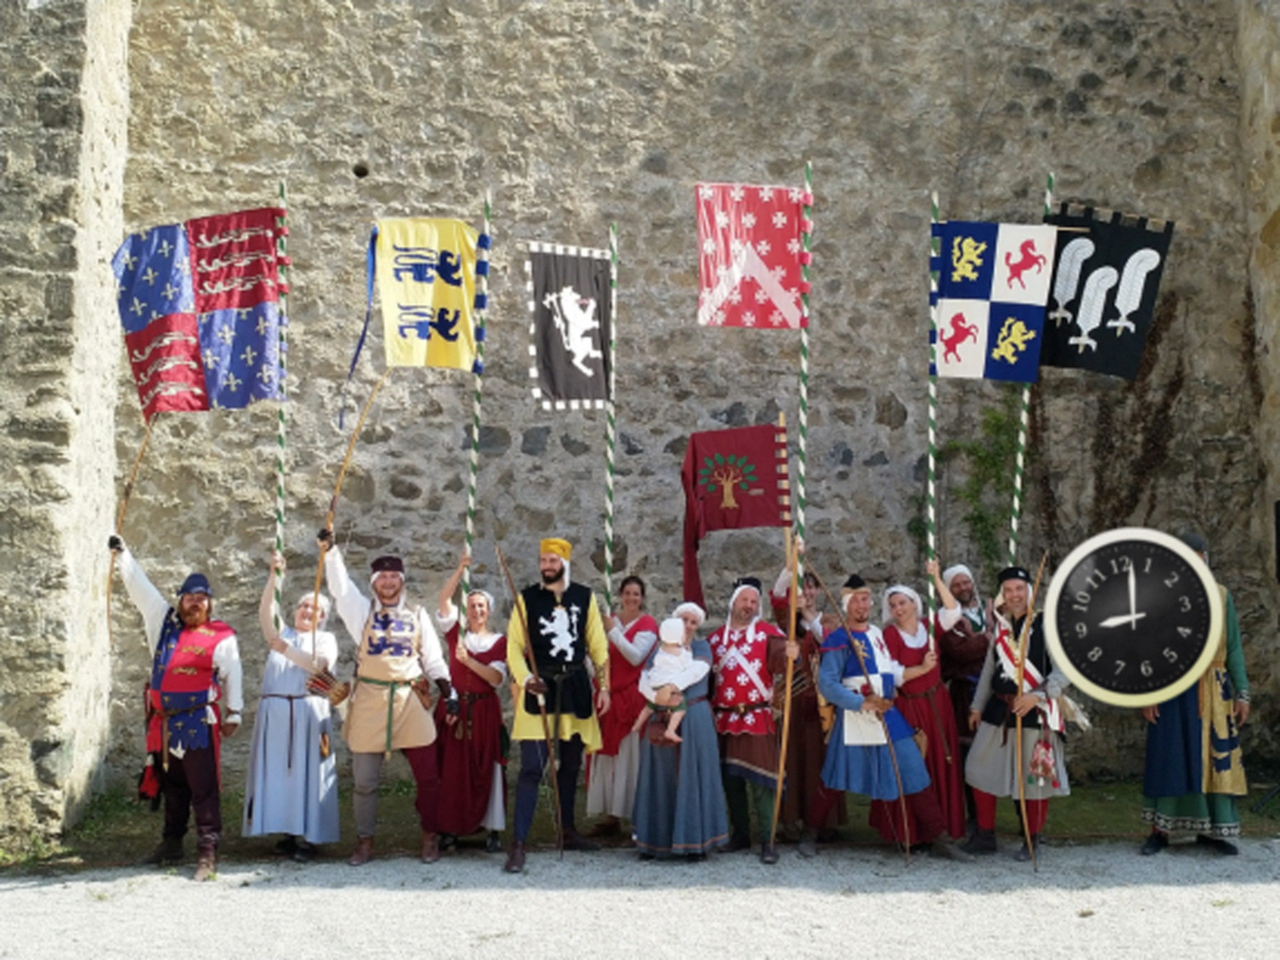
9 h 02 min
